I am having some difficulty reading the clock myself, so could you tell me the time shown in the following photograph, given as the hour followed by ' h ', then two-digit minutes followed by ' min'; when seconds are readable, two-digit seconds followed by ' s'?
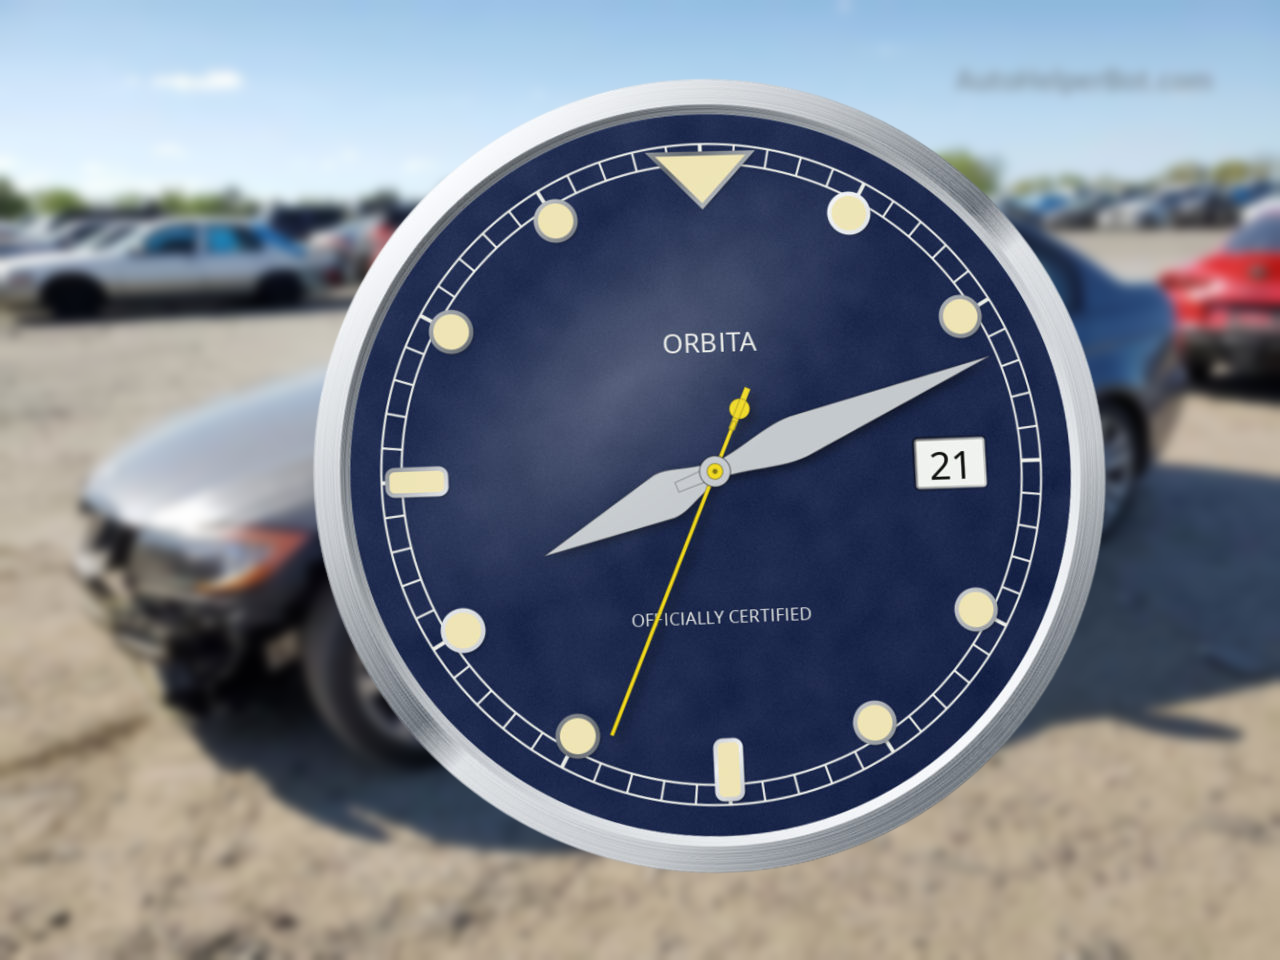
8 h 11 min 34 s
